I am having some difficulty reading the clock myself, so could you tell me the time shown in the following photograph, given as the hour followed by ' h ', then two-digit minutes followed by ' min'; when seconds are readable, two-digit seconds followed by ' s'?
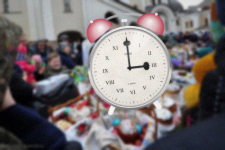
3 h 00 min
